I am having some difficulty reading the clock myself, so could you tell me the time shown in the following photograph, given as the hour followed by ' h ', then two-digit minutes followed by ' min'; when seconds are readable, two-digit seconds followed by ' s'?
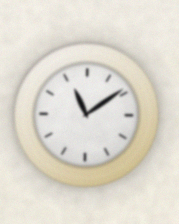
11 h 09 min
